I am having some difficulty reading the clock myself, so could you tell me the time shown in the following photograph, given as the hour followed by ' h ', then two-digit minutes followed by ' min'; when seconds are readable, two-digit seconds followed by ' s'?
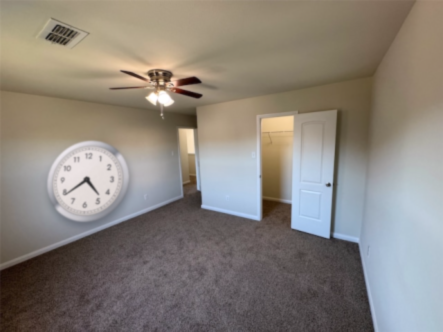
4 h 39 min
